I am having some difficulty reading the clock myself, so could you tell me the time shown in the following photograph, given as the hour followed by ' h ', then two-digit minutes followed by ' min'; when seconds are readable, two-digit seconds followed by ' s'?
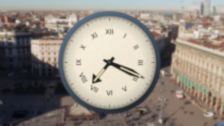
7 h 19 min
